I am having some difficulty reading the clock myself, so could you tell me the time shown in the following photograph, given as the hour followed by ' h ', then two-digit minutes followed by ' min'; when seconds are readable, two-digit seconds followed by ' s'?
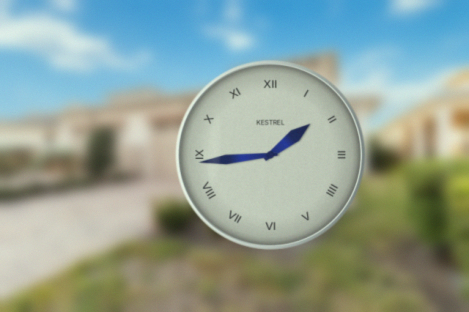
1 h 44 min
